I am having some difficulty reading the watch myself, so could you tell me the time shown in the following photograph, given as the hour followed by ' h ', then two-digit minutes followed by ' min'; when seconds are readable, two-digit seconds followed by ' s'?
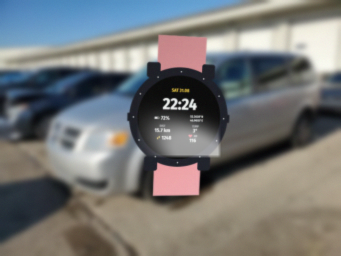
22 h 24 min
